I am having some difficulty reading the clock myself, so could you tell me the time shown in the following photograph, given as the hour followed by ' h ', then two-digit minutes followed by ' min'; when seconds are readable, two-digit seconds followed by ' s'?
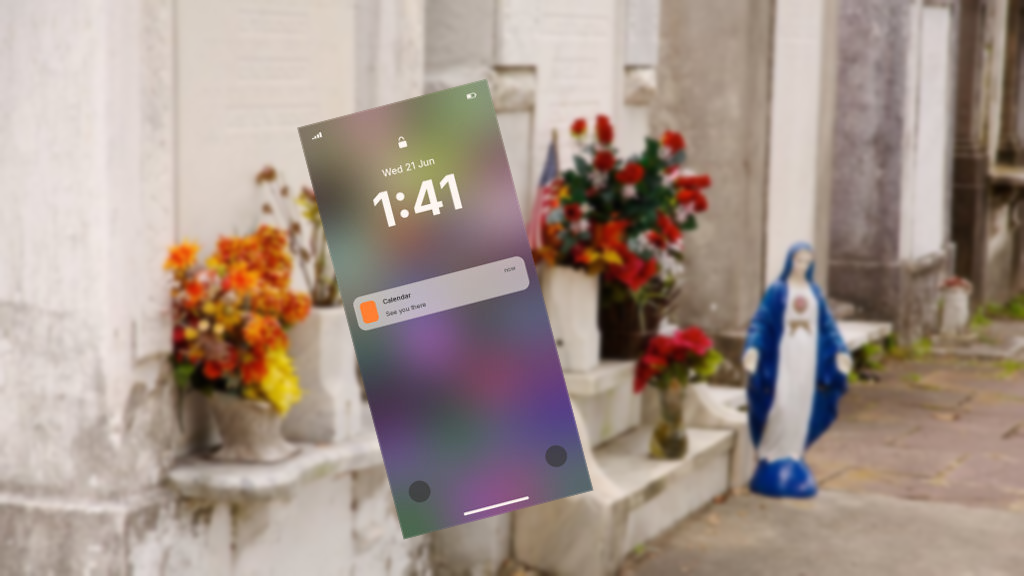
1 h 41 min
